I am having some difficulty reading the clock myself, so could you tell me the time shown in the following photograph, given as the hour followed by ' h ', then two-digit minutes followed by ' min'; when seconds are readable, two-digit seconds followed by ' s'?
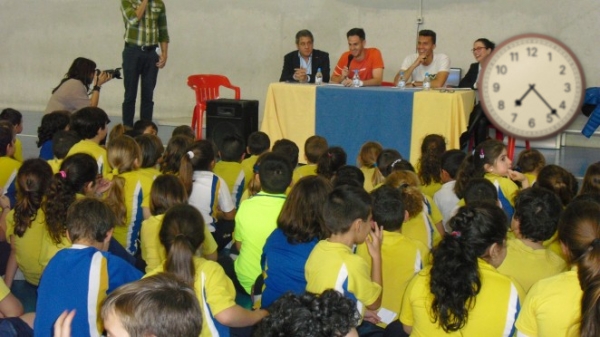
7 h 23 min
